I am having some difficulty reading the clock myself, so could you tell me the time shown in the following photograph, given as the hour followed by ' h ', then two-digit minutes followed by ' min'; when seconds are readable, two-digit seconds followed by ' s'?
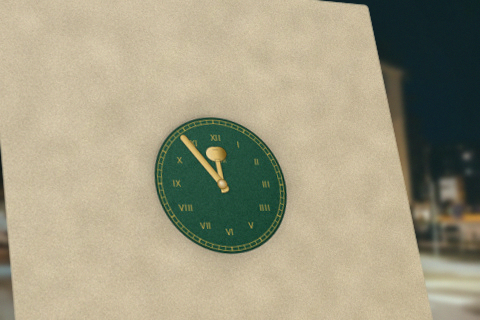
11 h 54 min
